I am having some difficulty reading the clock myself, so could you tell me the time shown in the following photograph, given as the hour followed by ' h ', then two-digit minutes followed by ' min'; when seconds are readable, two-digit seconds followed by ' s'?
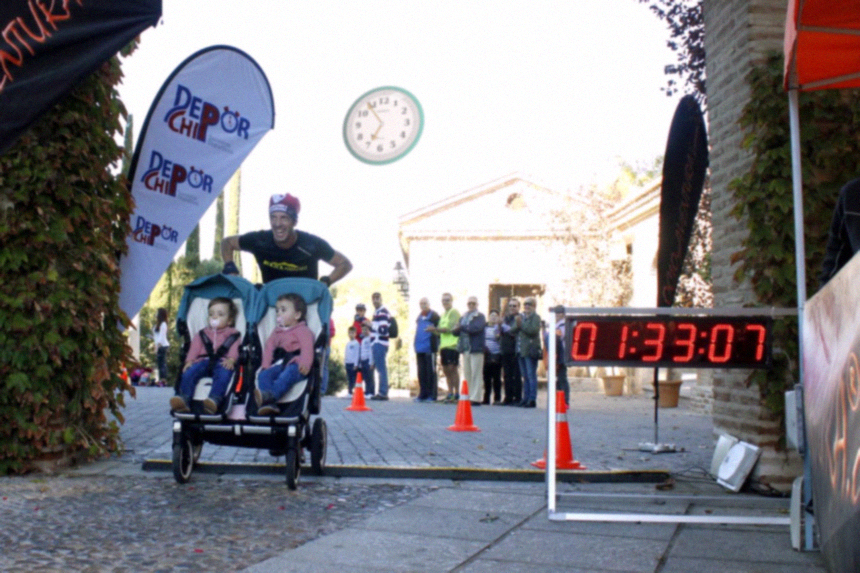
6 h 54 min
